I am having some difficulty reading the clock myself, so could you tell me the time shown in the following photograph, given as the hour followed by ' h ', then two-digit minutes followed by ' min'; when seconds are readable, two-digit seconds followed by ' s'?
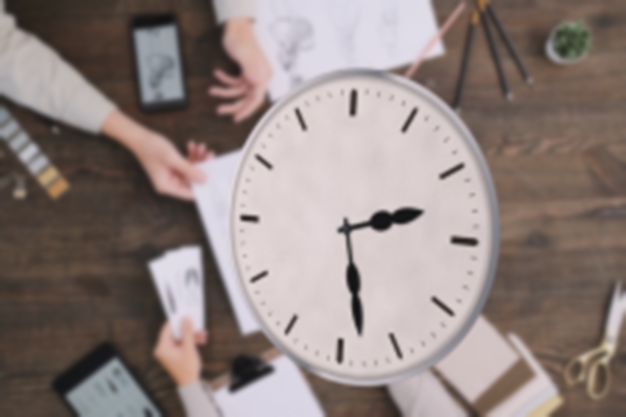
2 h 28 min
